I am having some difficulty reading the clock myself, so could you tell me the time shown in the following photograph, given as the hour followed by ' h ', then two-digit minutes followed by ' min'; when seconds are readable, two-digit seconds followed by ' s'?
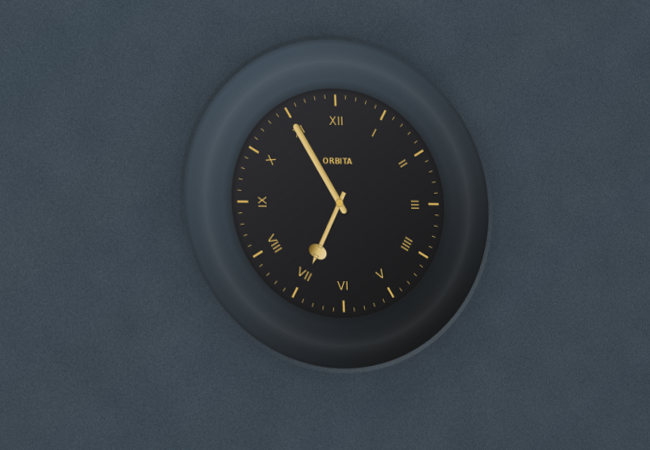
6 h 55 min
